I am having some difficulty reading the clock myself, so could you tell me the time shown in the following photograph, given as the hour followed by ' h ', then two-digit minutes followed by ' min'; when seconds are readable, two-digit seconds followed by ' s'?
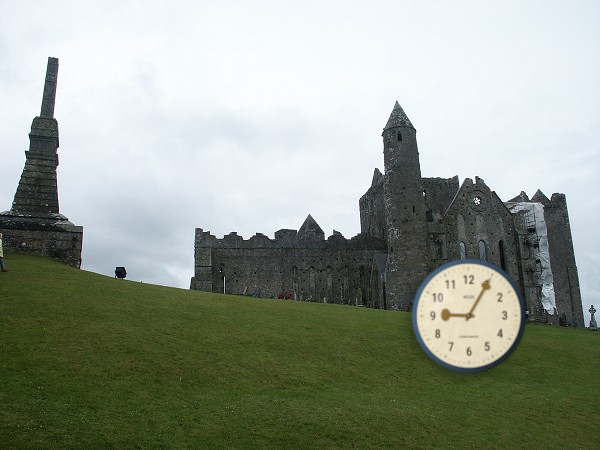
9 h 05 min
